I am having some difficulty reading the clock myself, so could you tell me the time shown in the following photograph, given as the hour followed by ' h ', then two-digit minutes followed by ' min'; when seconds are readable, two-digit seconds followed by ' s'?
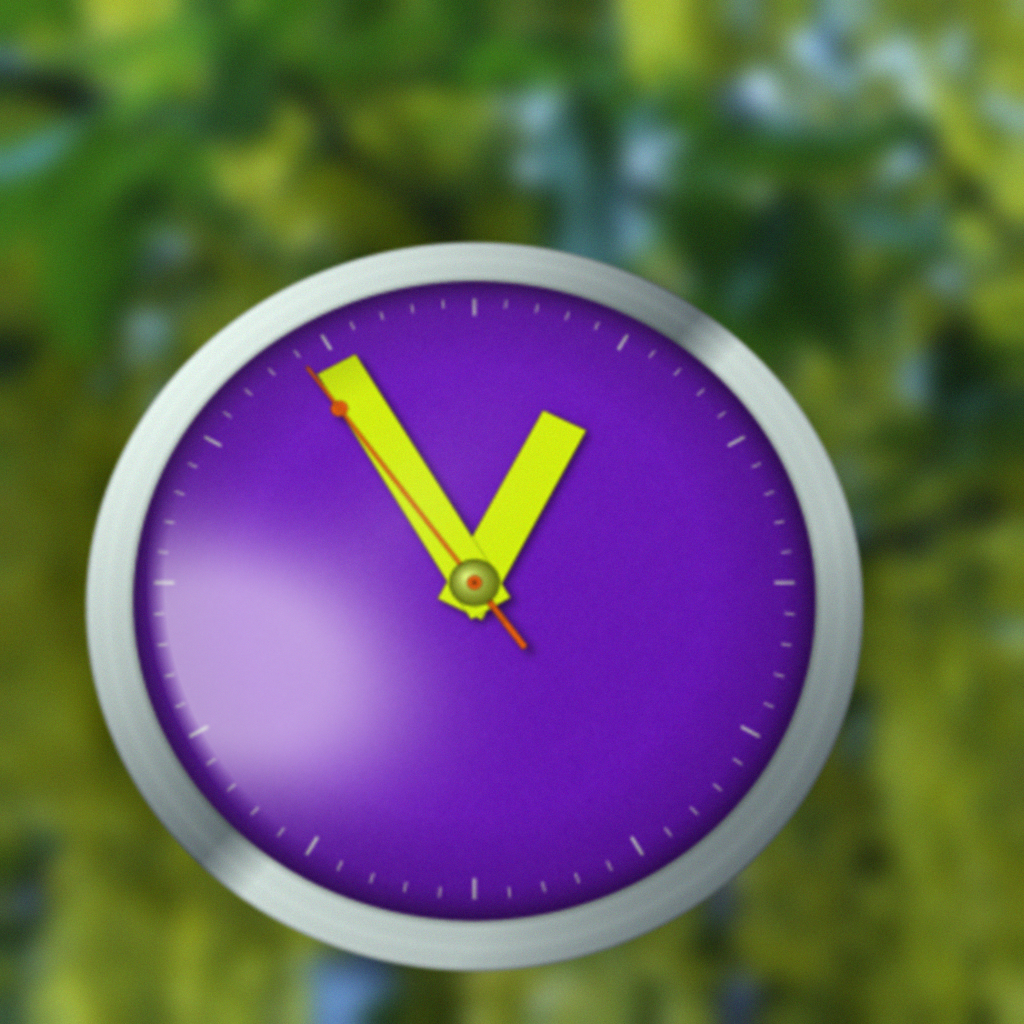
12 h 54 min 54 s
